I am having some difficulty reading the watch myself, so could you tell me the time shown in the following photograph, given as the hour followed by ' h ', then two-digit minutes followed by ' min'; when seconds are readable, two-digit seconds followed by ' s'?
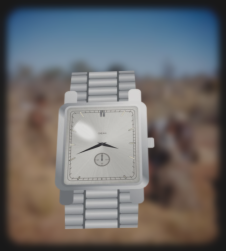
3 h 41 min
